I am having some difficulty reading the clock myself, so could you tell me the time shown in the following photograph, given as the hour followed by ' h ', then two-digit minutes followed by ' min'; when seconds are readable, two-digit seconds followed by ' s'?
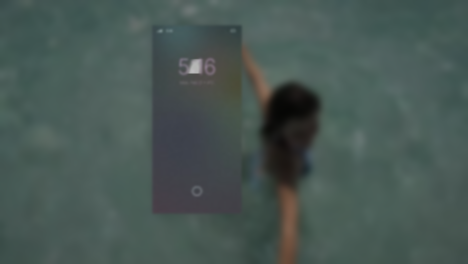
5 h 16 min
